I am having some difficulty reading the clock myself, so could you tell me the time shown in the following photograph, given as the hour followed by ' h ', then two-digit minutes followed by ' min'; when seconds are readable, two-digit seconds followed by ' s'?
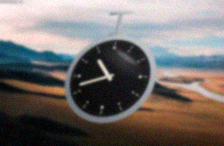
10 h 42 min
